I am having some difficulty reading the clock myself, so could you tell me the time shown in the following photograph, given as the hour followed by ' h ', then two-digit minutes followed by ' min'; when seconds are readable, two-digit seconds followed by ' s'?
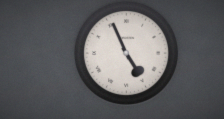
4 h 56 min
